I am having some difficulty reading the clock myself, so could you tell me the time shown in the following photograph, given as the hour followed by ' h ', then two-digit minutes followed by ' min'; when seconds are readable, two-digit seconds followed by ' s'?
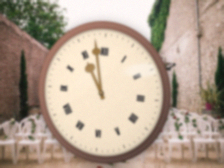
10 h 58 min
